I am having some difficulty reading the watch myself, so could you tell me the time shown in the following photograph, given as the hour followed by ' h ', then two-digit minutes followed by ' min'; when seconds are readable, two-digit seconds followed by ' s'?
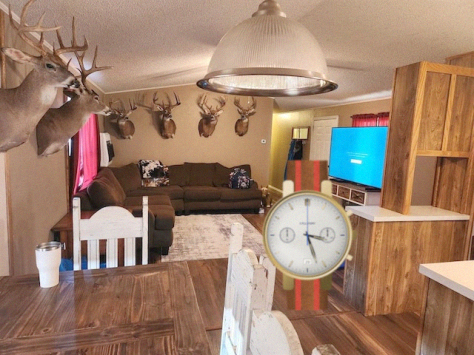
3 h 27 min
